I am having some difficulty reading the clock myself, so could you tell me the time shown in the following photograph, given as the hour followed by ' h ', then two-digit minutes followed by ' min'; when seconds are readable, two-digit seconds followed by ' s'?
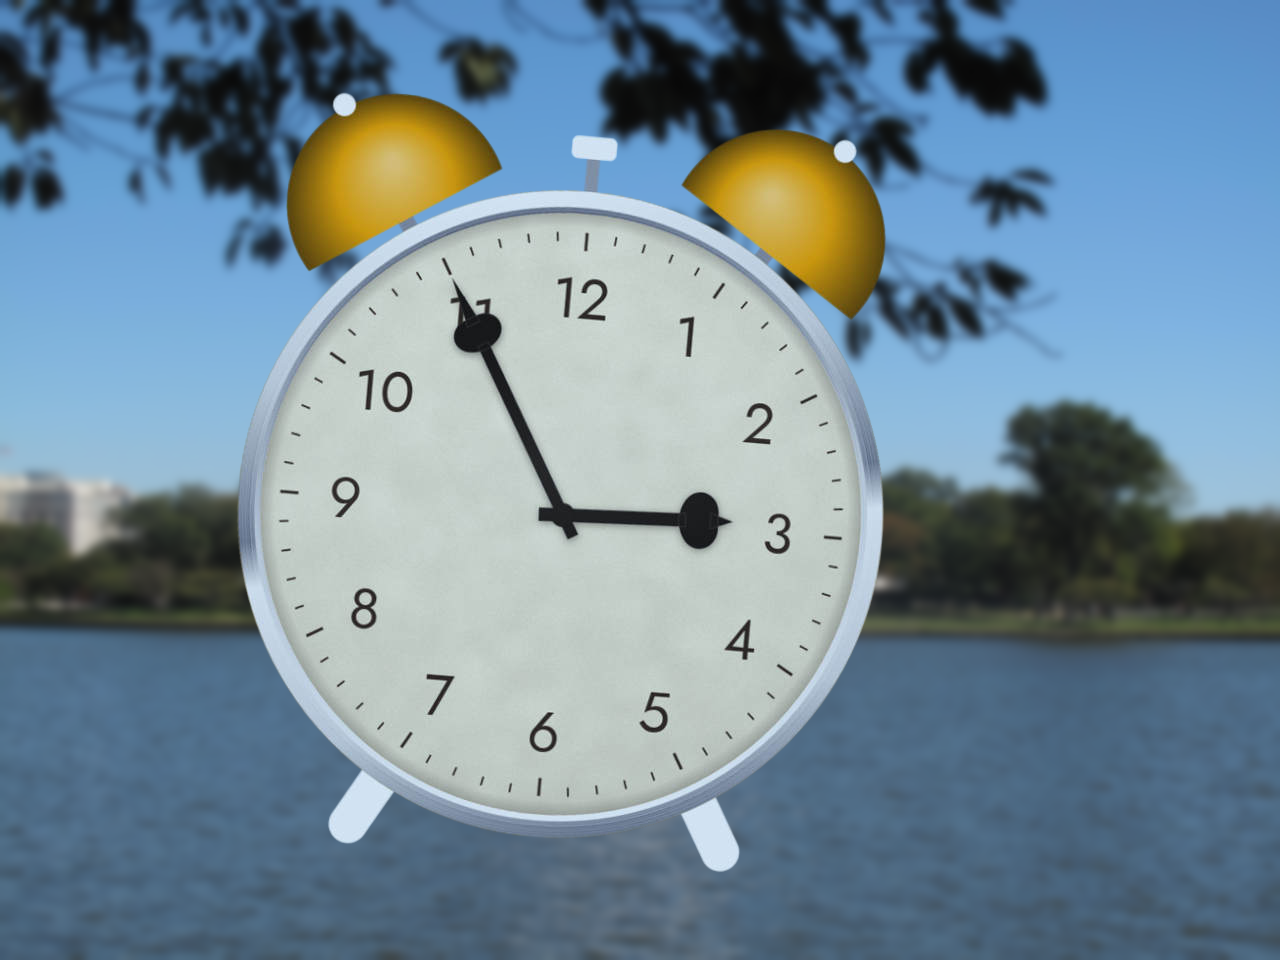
2 h 55 min
